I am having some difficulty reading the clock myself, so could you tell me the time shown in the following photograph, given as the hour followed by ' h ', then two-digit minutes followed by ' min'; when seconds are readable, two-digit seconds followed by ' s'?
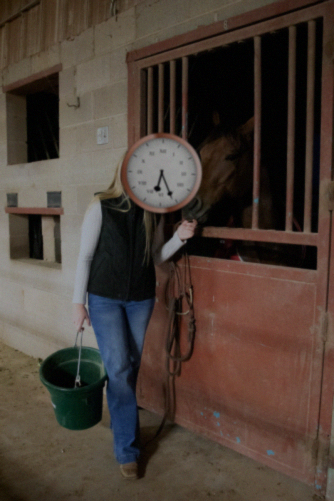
6 h 26 min
